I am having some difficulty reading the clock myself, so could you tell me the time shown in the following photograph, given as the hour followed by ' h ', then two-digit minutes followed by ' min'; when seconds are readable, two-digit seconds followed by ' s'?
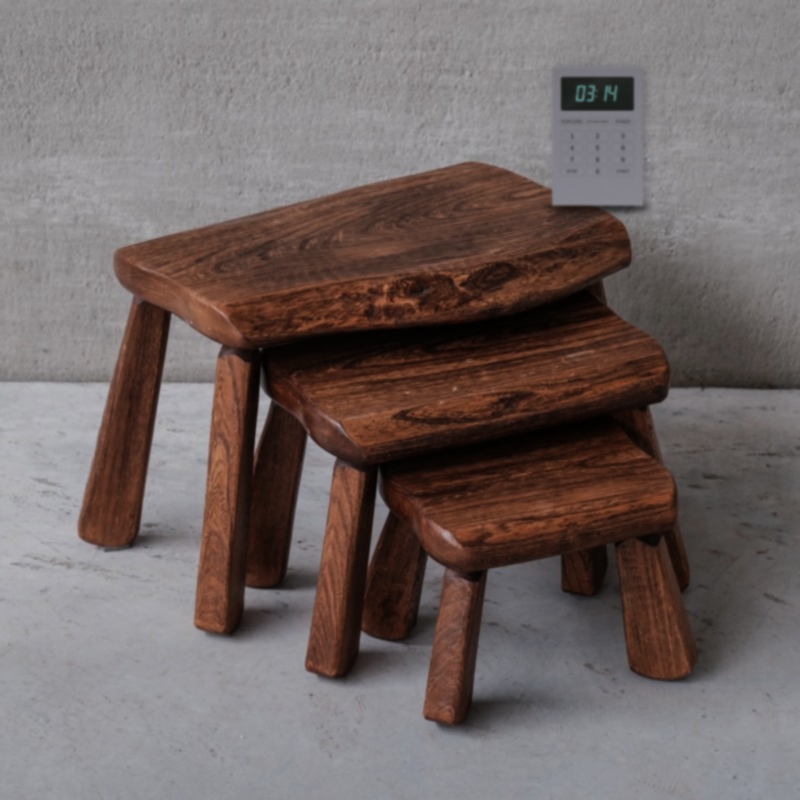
3 h 14 min
